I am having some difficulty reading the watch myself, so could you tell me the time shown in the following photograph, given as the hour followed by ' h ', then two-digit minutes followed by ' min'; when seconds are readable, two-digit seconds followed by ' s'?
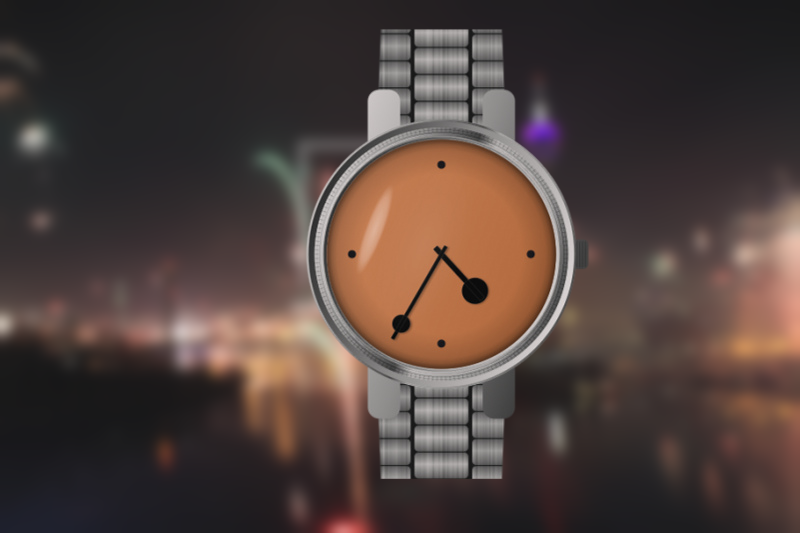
4 h 35 min
